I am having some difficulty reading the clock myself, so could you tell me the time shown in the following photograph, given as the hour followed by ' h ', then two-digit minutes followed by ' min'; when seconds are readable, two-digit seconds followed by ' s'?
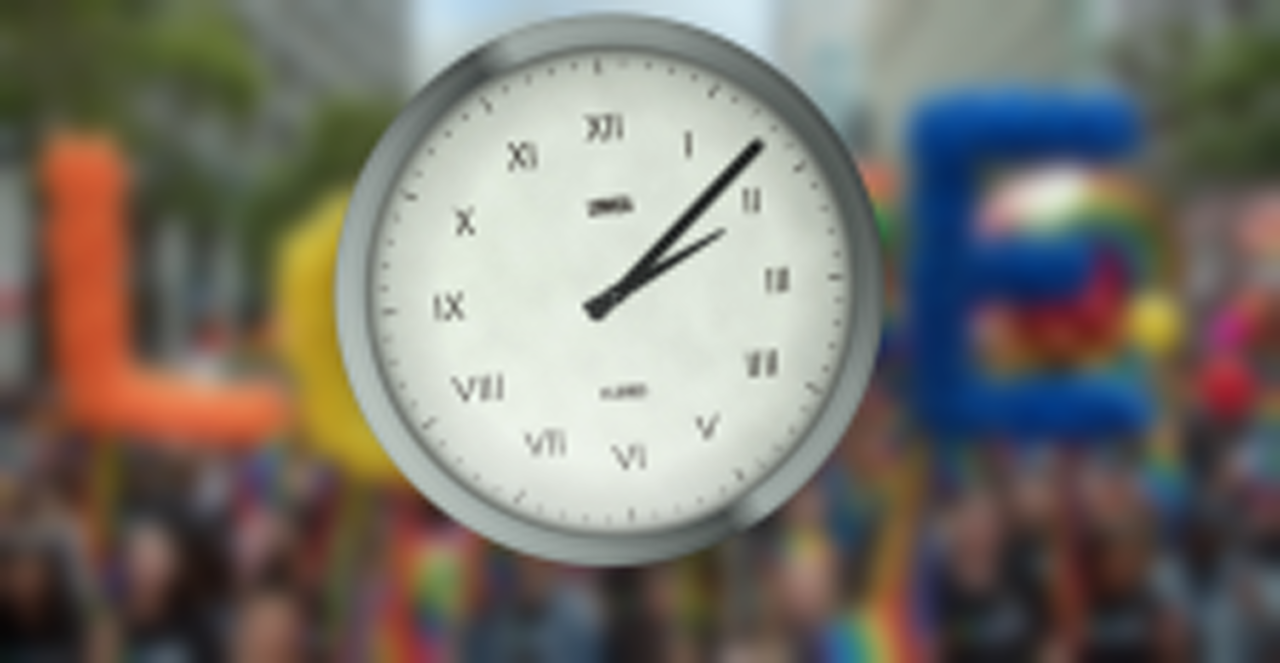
2 h 08 min
